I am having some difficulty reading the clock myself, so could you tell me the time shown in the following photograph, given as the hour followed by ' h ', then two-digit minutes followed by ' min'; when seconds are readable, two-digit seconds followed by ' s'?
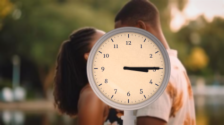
3 h 15 min
